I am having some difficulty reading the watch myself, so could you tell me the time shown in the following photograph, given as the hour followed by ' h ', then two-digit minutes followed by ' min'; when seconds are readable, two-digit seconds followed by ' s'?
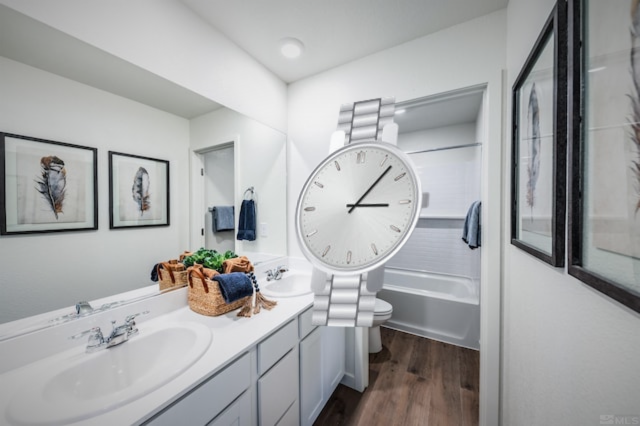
3 h 07 min
